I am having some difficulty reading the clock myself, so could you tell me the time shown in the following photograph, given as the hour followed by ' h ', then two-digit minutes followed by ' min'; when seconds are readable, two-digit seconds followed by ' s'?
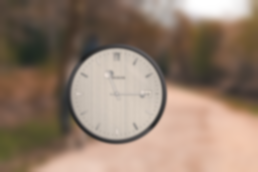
11 h 15 min
